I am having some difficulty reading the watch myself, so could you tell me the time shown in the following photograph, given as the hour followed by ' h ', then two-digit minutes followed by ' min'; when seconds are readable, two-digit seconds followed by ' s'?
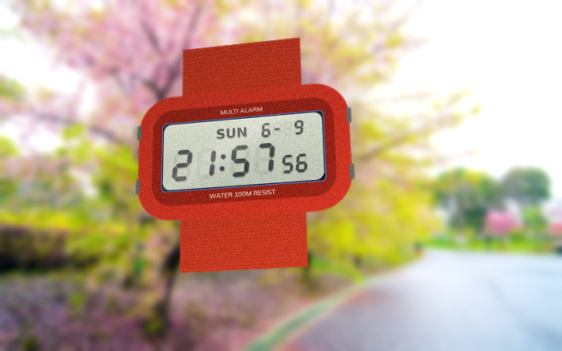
21 h 57 min 56 s
